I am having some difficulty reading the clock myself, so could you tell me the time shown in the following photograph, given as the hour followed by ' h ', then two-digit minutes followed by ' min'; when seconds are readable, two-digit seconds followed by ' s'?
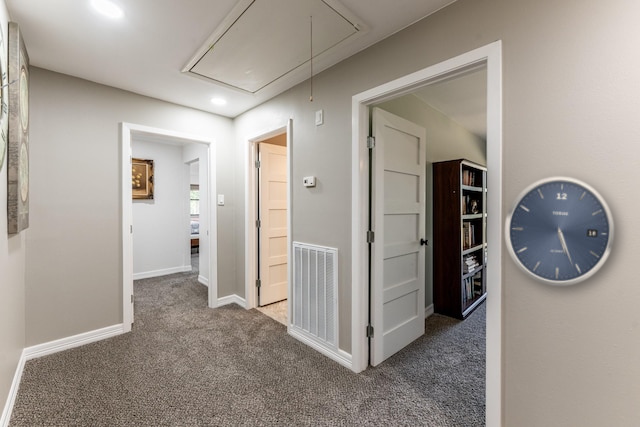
5 h 26 min
